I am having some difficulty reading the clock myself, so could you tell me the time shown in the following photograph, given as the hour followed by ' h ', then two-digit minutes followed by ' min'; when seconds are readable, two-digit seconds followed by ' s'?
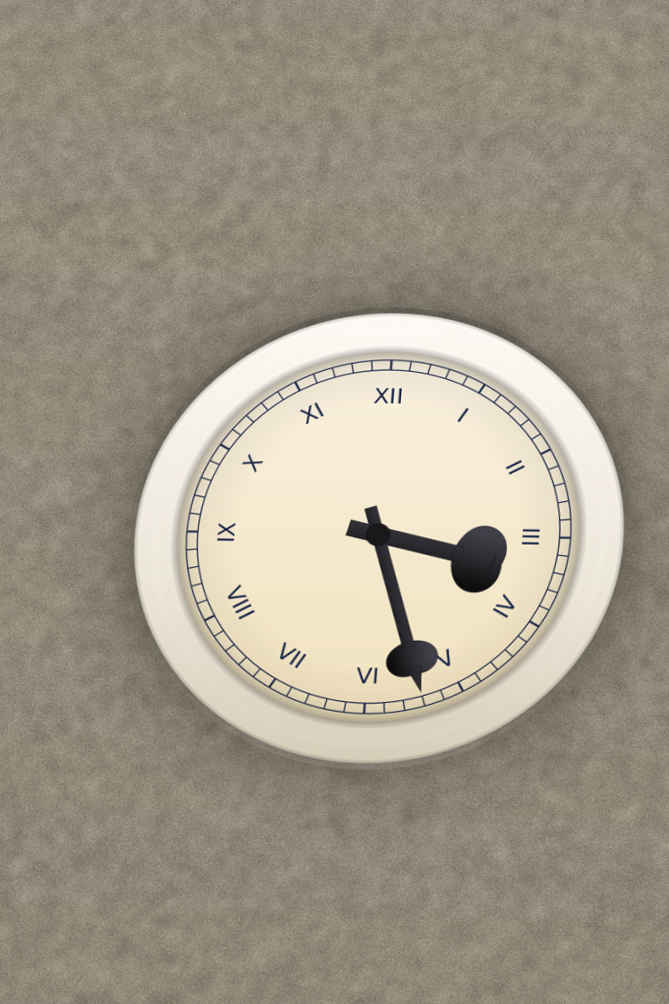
3 h 27 min
